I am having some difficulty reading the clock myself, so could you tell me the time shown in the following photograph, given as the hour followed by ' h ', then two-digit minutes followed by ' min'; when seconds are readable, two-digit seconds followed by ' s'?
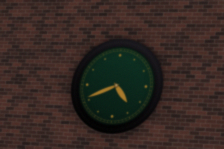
4 h 41 min
